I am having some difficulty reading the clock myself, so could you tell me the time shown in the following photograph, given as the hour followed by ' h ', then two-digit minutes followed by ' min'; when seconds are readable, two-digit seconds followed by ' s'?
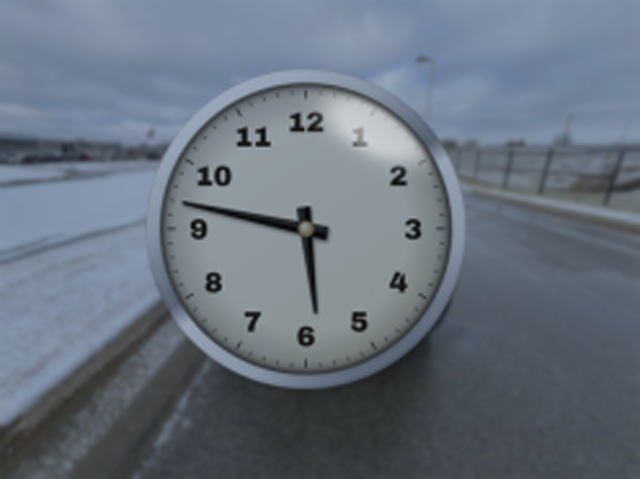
5 h 47 min
